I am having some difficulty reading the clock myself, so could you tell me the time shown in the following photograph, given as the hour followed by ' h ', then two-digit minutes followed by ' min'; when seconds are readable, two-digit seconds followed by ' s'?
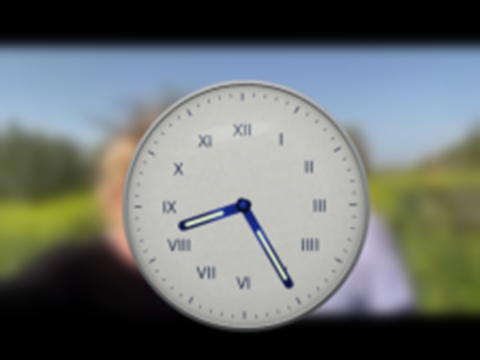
8 h 25 min
